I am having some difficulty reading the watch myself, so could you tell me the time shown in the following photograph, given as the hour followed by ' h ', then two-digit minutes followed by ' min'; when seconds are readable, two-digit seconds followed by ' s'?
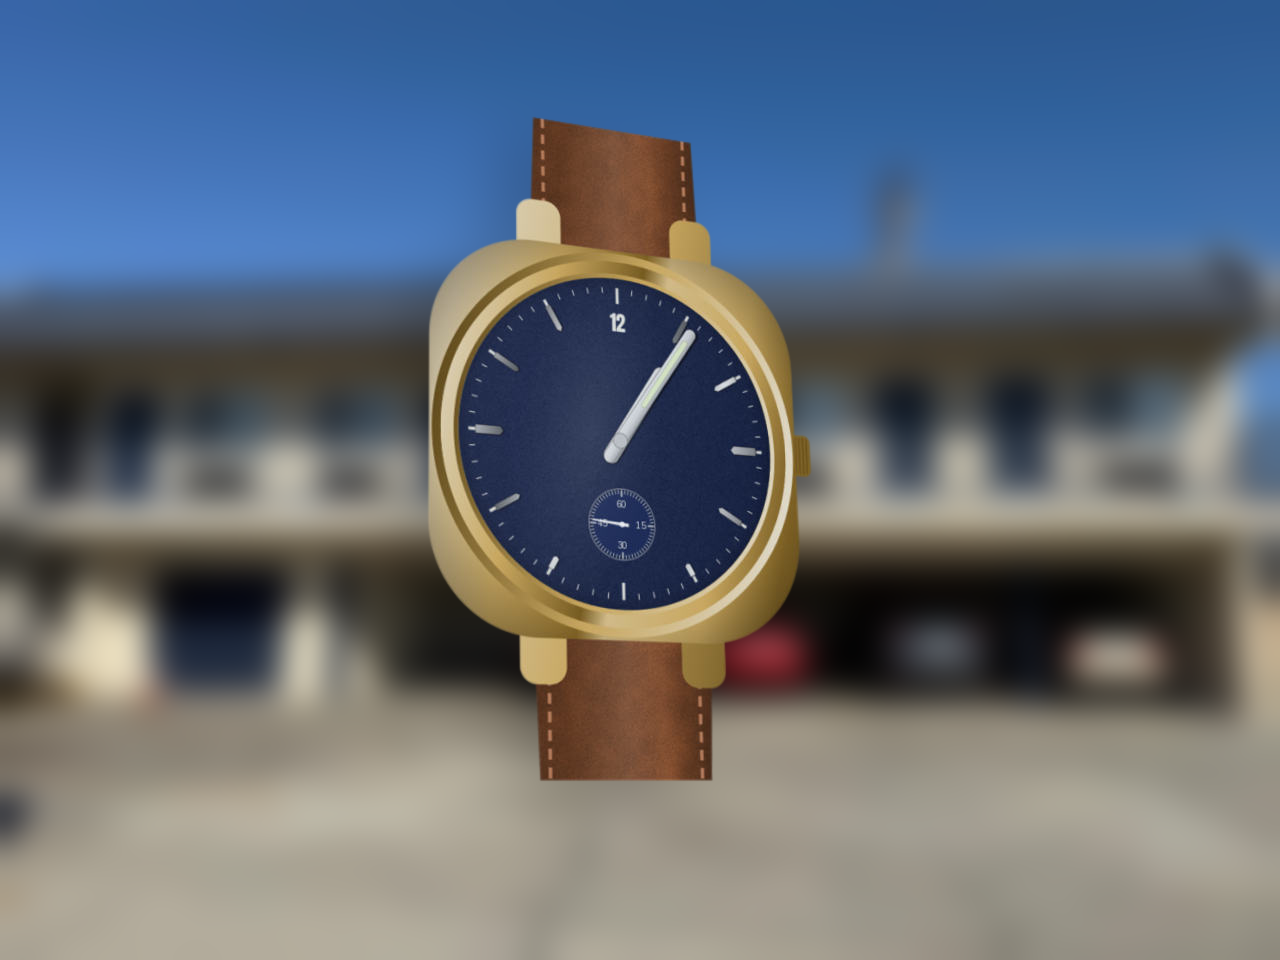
1 h 05 min 46 s
